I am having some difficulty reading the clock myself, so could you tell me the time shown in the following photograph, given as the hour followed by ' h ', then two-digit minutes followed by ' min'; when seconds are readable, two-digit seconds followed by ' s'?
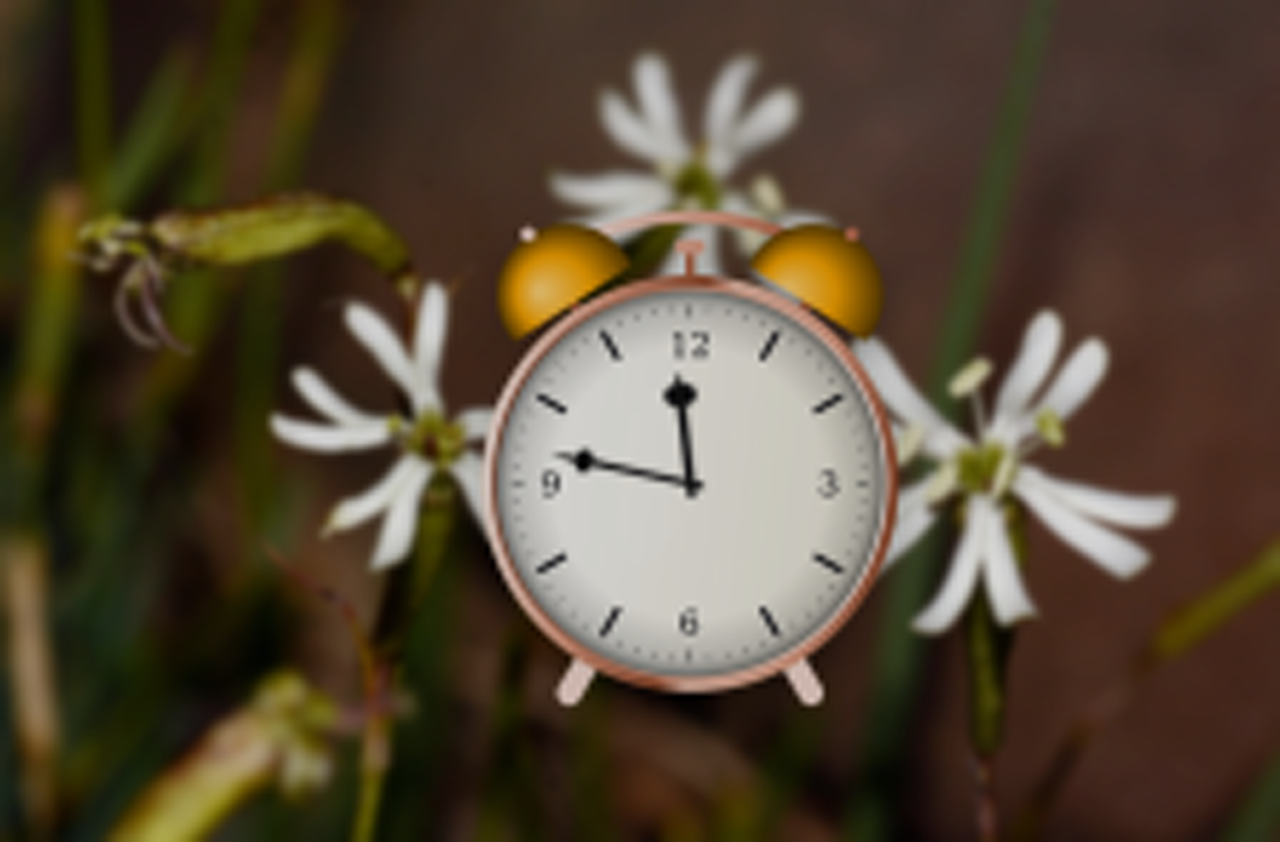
11 h 47 min
